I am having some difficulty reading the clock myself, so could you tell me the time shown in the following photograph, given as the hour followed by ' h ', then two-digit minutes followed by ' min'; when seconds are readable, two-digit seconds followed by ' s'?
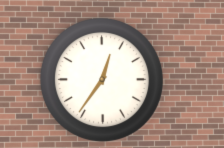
12 h 36 min
